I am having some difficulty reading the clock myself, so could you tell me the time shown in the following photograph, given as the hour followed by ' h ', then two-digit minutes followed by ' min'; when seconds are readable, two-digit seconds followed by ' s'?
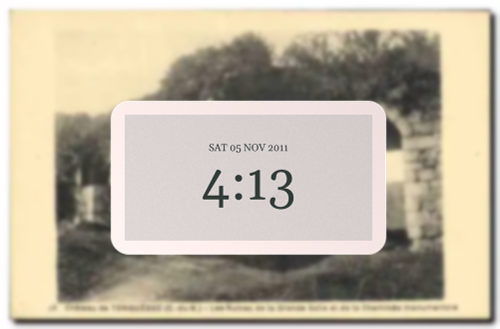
4 h 13 min
